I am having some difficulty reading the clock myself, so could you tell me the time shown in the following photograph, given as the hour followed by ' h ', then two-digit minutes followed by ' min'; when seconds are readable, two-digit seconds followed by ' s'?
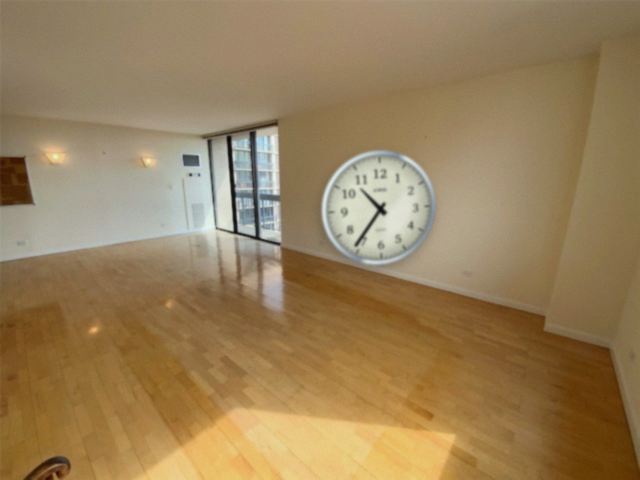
10 h 36 min
